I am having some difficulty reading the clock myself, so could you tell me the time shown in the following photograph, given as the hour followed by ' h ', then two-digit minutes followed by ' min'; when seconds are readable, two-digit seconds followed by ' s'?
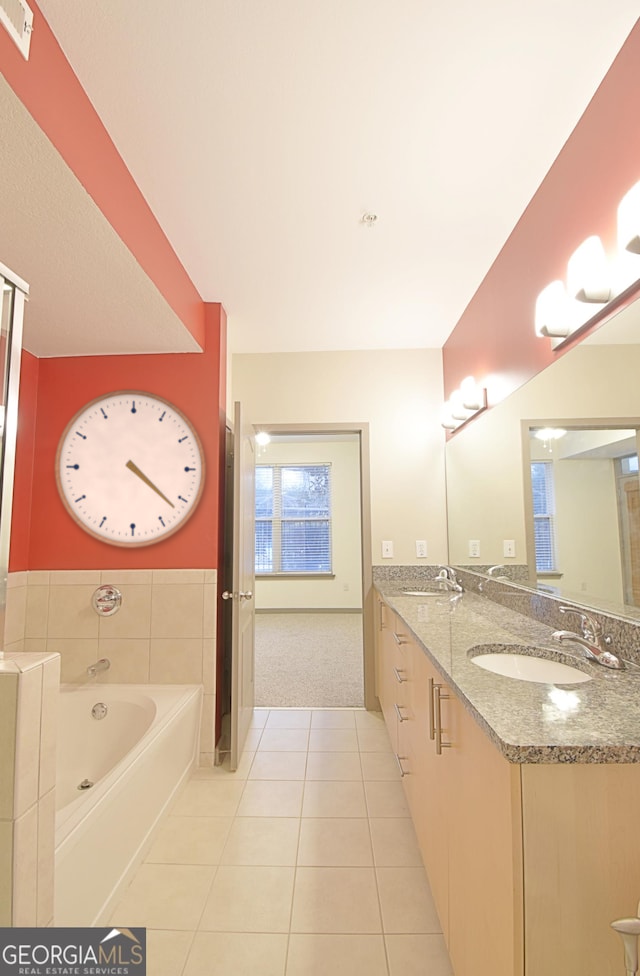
4 h 22 min
